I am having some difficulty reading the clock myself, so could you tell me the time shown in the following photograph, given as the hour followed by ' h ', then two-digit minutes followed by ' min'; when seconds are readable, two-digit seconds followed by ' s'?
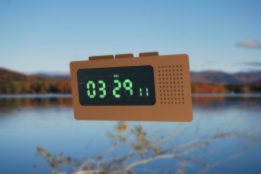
3 h 29 min 11 s
